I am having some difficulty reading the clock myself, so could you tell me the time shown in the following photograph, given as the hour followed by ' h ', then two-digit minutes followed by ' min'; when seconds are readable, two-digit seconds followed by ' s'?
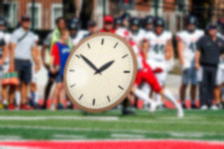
1 h 51 min
